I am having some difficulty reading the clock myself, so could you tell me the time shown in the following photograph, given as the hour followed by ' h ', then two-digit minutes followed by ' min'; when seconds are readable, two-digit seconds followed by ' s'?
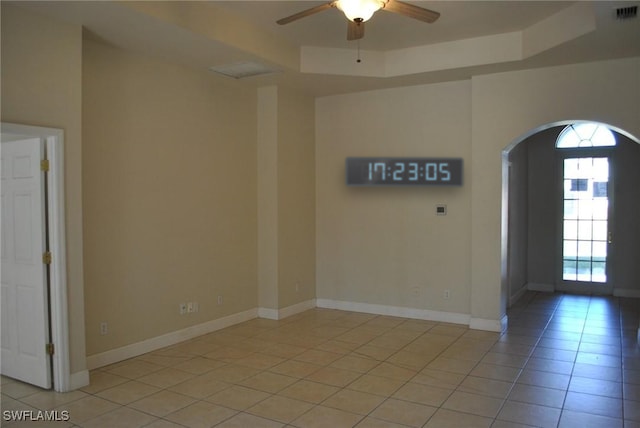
17 h 23 min 05 s
